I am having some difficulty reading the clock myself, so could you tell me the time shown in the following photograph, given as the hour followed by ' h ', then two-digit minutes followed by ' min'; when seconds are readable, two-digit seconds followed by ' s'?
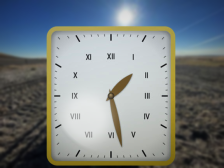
1 h 28 min
